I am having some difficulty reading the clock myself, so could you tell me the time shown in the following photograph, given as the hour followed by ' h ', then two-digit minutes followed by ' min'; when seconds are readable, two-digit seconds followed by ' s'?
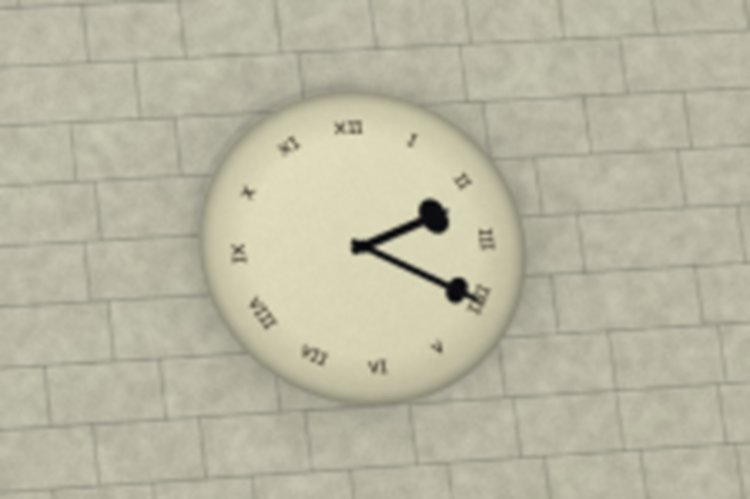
2 h 20 min
